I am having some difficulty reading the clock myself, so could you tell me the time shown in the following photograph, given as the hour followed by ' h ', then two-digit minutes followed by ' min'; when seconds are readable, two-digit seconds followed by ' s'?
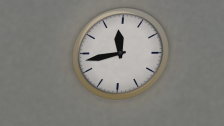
11 h 43 min
